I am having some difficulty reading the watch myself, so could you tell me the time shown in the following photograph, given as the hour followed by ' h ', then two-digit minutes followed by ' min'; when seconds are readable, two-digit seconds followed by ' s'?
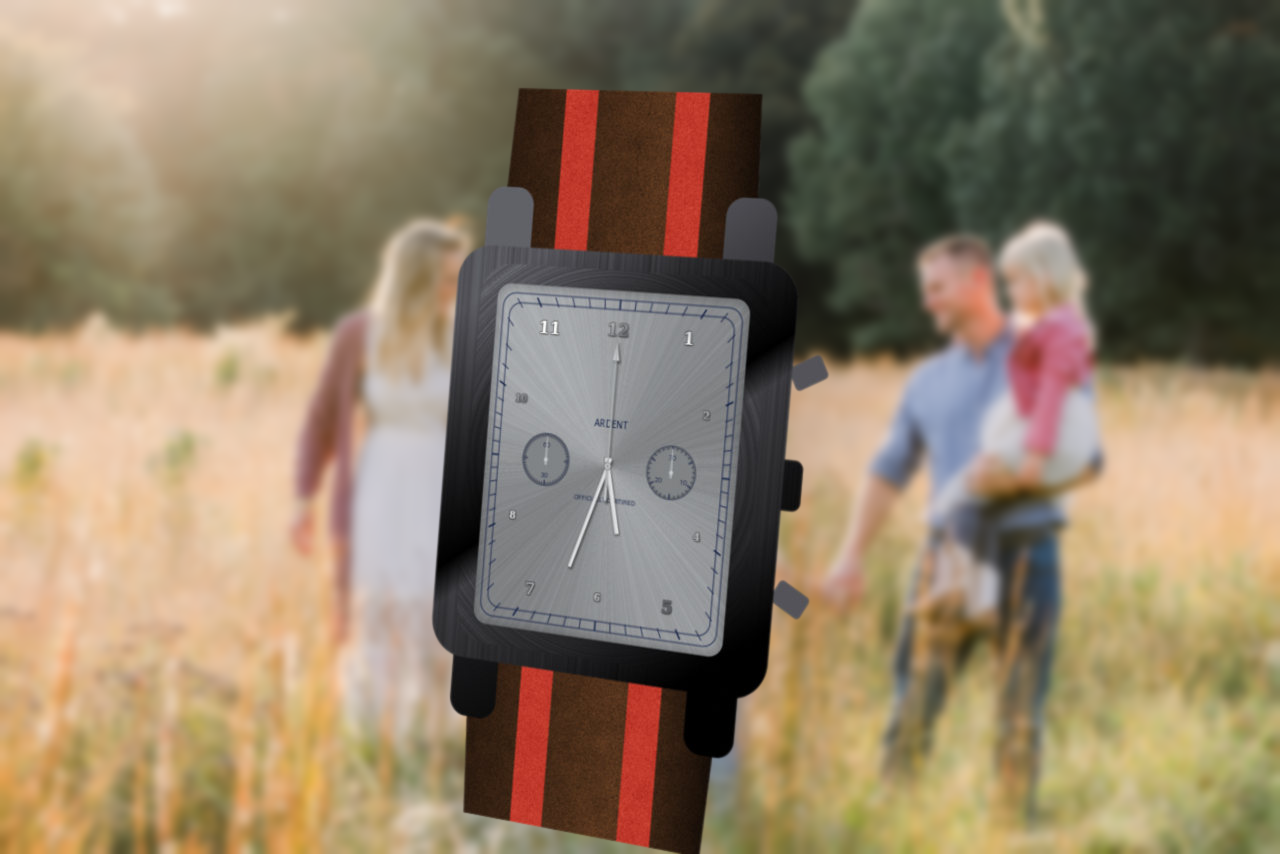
5 h 33 min
